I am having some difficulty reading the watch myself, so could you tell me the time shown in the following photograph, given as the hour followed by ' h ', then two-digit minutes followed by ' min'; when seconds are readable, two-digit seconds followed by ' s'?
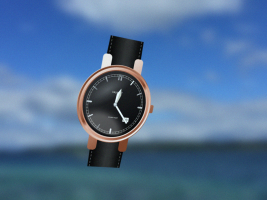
12 h 23 min
